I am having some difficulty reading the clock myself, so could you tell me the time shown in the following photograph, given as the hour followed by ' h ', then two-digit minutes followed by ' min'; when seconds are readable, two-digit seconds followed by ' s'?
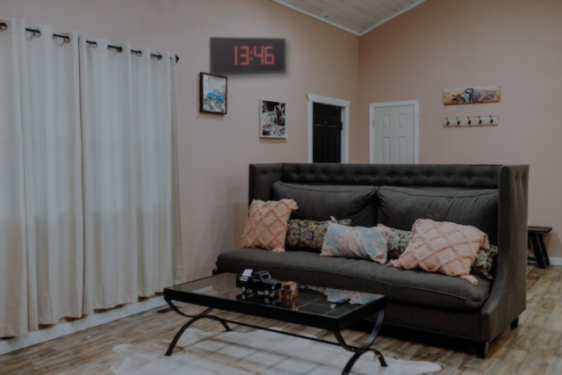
13 h 46 min
